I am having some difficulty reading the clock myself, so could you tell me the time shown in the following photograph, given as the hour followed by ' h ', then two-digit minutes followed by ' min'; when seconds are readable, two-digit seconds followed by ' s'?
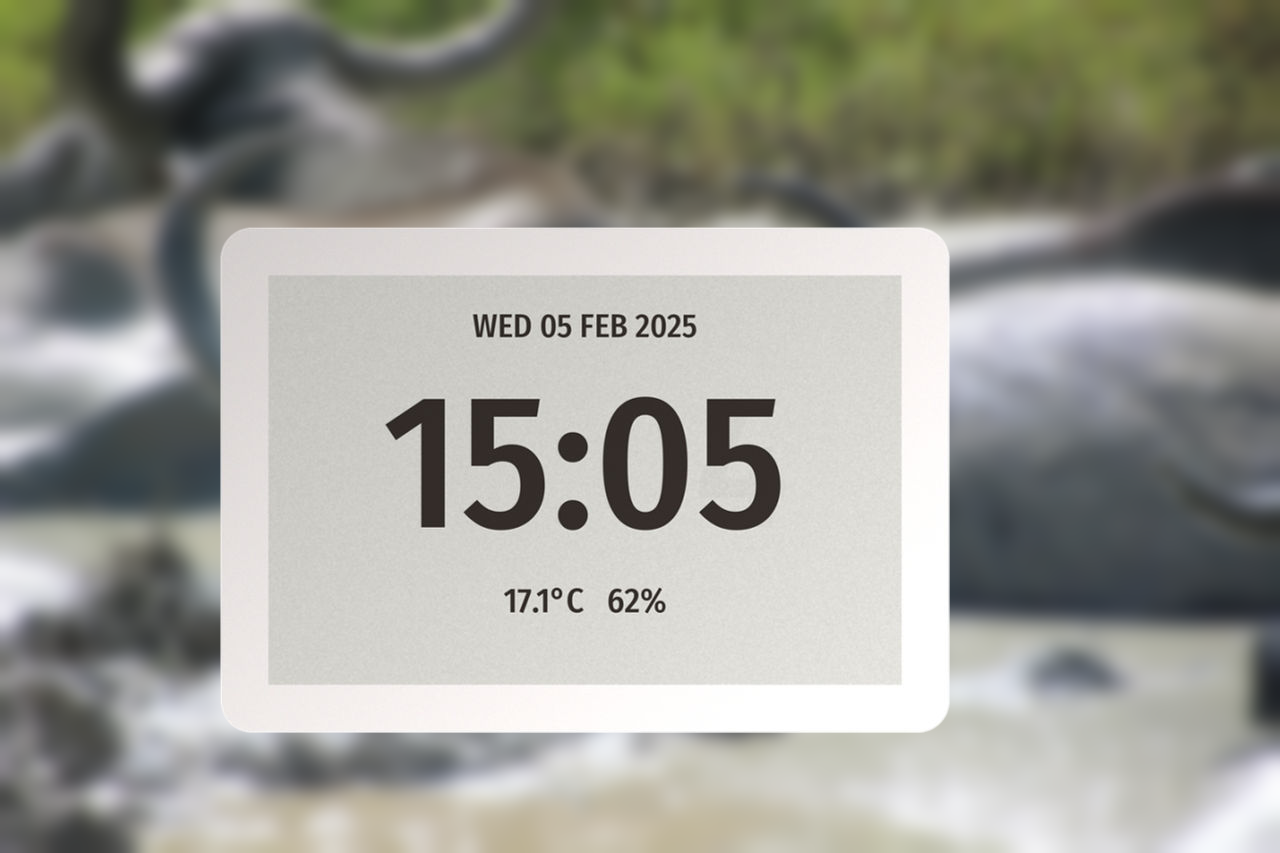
15 h 05 min
